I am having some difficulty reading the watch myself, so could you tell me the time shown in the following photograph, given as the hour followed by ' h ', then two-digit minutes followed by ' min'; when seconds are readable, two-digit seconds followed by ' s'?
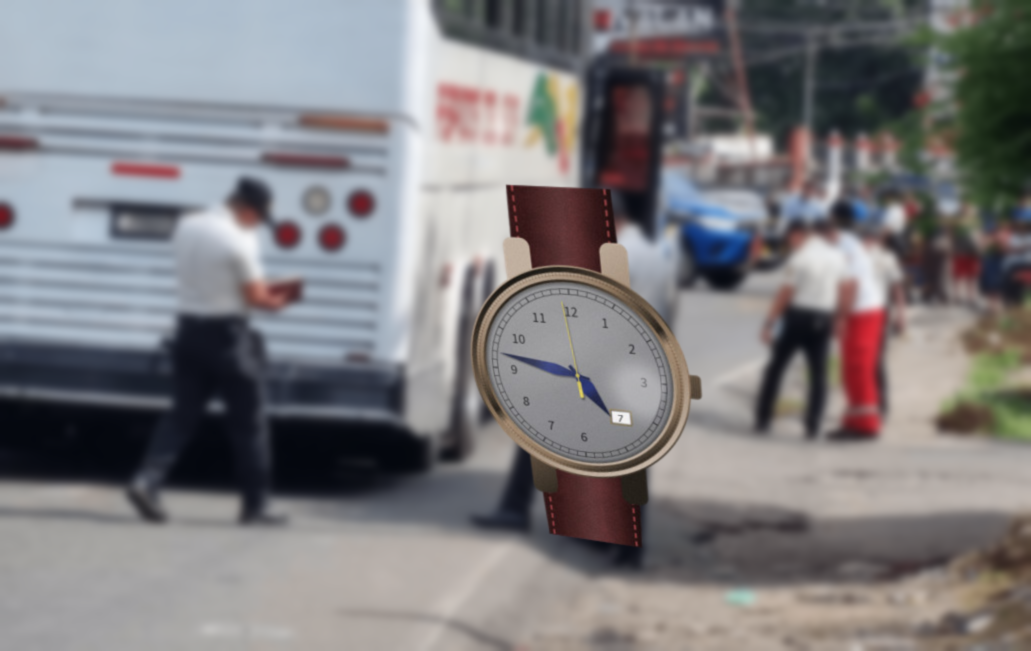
4 h 46 min 59 s
